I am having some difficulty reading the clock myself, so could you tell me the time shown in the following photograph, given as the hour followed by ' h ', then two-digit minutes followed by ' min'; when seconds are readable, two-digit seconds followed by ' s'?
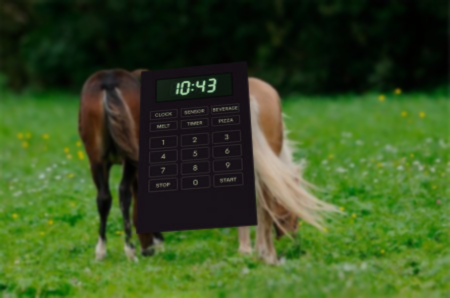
10 h 43 min
